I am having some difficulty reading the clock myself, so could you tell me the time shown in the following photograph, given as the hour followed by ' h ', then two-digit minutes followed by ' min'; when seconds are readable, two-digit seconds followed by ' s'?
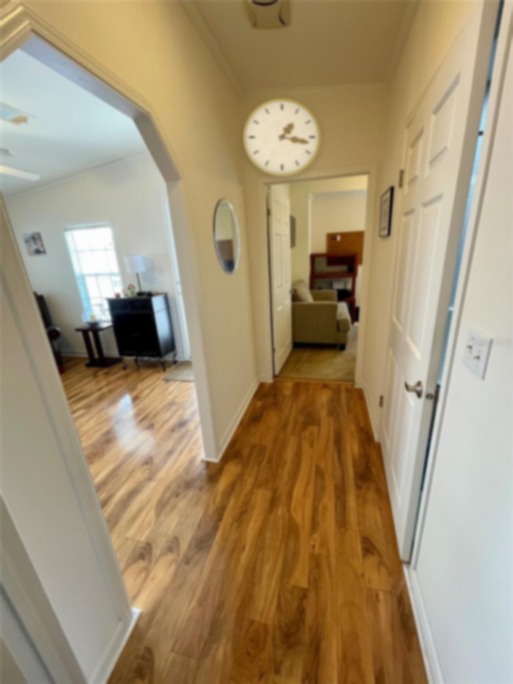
1 h 17 min
